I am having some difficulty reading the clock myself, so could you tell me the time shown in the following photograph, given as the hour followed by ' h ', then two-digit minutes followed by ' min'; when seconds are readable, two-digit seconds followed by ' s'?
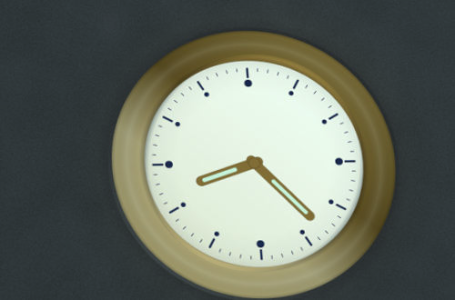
8 h 23 min
